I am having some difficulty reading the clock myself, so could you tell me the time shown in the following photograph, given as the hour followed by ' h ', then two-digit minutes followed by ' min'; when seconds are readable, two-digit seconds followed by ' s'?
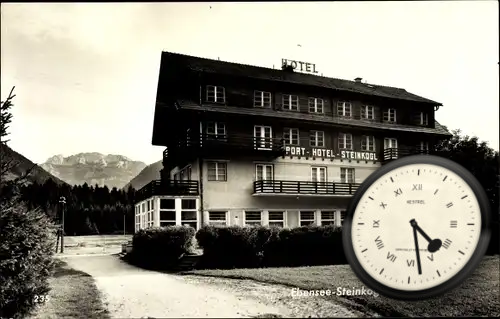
4 h 28 min
